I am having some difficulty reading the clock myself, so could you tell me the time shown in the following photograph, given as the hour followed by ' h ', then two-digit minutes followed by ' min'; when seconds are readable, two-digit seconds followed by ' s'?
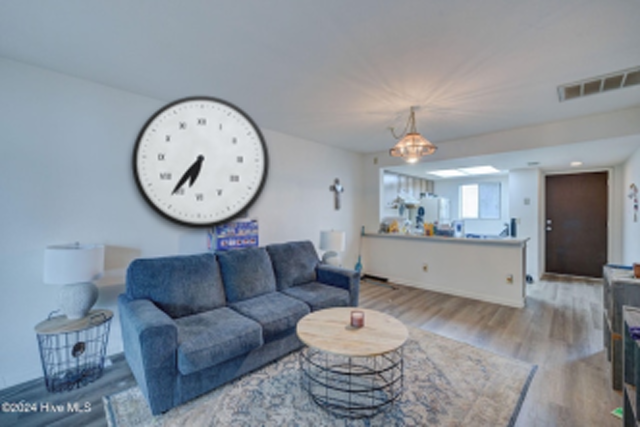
6 h 36 min
